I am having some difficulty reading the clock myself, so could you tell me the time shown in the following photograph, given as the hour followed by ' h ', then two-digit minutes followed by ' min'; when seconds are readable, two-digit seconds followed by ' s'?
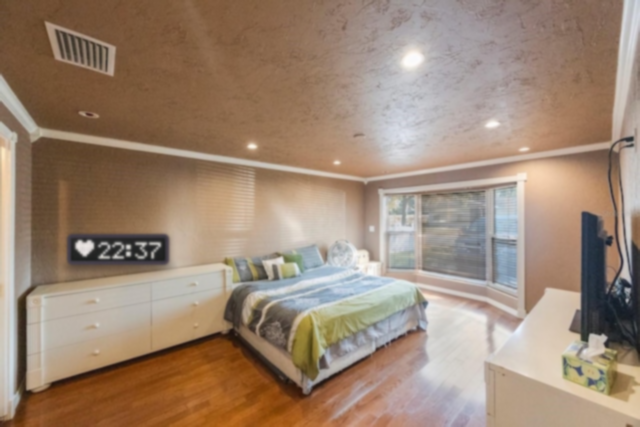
22 h 37 min
